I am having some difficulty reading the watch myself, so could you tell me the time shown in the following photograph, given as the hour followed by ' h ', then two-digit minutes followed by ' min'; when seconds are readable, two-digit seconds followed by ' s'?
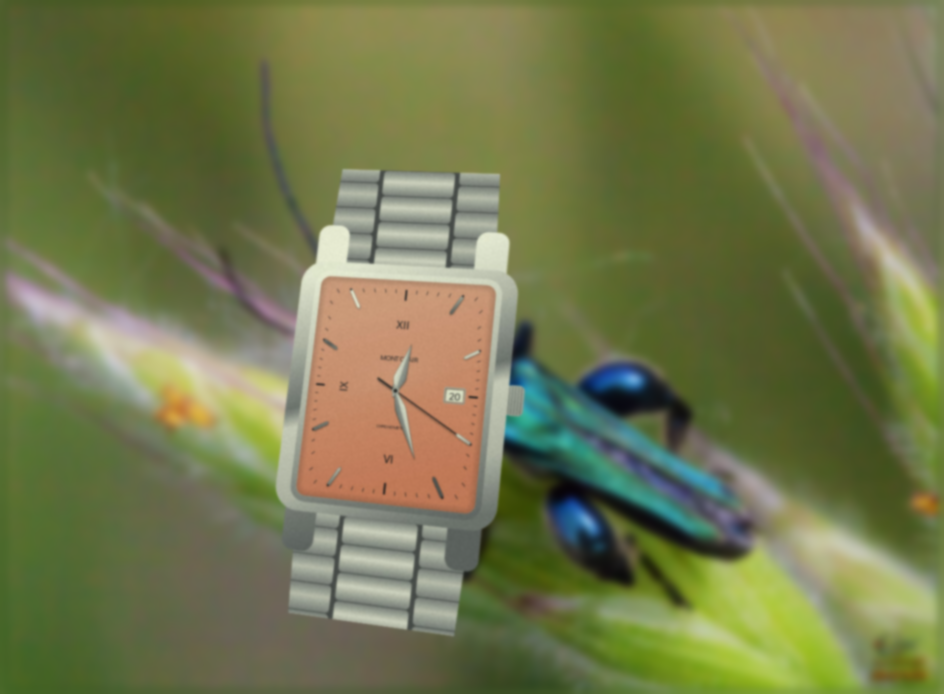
12 h 26 min 20 s
